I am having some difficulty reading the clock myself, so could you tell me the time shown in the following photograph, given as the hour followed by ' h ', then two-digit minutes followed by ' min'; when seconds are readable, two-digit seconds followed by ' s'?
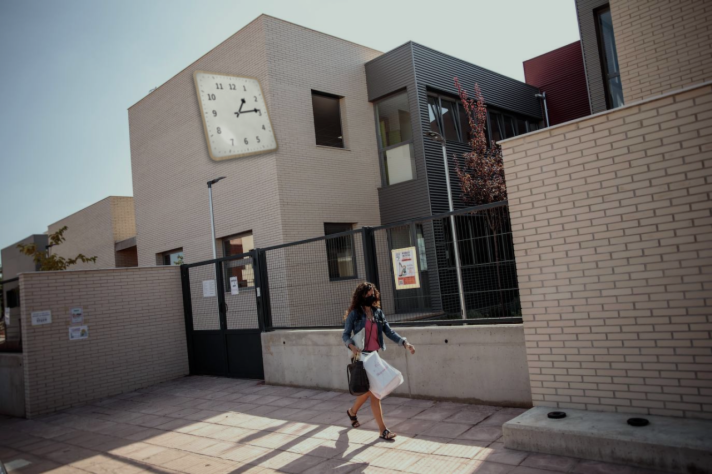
1 h 14 min
